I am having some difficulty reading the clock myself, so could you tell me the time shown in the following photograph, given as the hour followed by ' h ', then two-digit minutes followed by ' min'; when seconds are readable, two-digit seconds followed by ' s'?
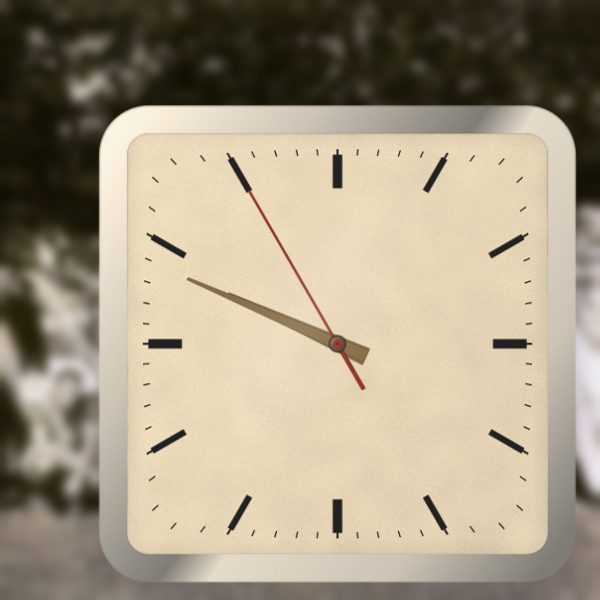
9 h 48 min 55 s
